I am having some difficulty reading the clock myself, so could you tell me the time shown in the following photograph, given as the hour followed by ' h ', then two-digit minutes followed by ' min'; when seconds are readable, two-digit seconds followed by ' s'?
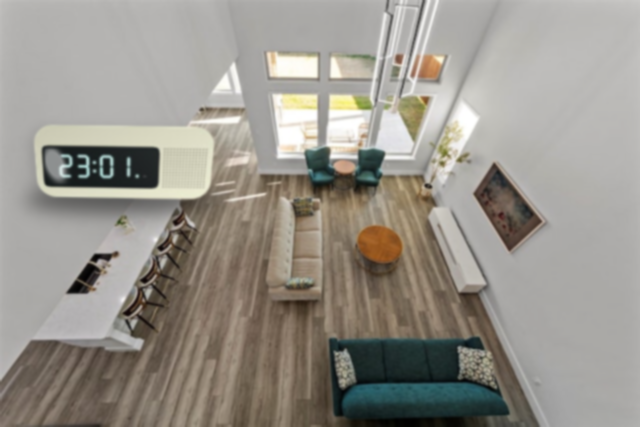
23 h 01 min
